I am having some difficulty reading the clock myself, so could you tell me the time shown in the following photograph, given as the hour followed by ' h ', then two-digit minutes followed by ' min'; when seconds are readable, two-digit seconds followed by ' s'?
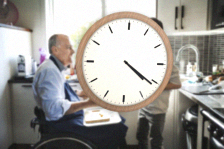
4 h 21 min
